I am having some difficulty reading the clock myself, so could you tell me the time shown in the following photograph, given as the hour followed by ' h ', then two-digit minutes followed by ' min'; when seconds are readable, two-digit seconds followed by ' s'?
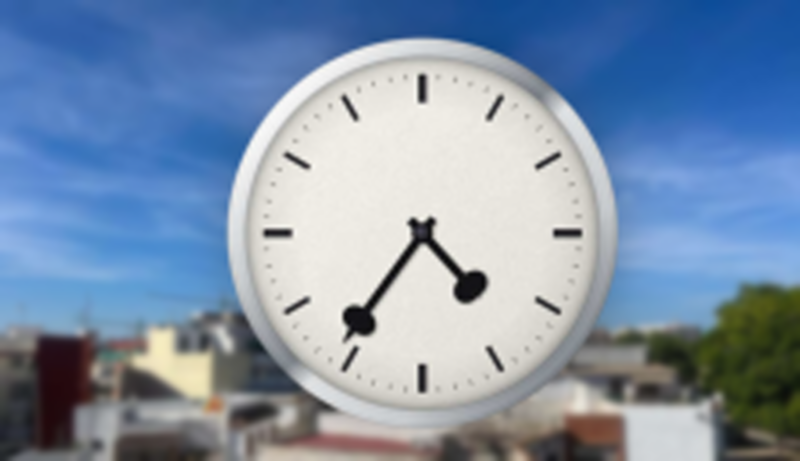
4 h 36 min
